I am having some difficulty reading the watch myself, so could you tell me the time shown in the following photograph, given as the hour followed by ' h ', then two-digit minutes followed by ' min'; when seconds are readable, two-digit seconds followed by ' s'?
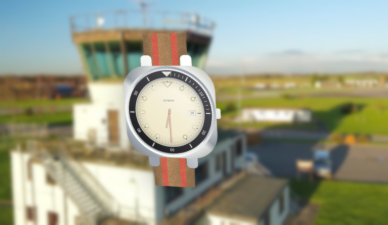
6 h 30 min
